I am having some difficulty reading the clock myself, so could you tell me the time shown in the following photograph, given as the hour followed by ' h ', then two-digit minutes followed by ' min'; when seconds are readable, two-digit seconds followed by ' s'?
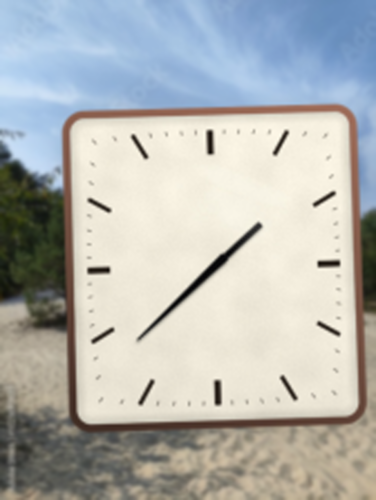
1 h 38 min
